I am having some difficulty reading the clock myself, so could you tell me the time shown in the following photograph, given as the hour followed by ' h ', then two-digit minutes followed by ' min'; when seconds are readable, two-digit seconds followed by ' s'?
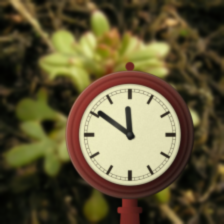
11 h 51 min
